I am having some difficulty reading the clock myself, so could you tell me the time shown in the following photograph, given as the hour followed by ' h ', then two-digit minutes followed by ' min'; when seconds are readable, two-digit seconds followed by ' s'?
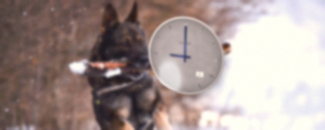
9 h 00 min
